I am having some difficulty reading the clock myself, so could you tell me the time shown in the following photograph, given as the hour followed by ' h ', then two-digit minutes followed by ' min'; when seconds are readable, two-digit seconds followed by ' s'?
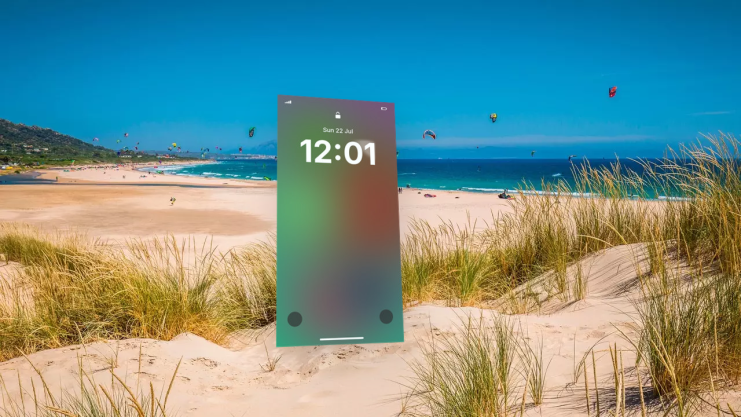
12 h 01 min
